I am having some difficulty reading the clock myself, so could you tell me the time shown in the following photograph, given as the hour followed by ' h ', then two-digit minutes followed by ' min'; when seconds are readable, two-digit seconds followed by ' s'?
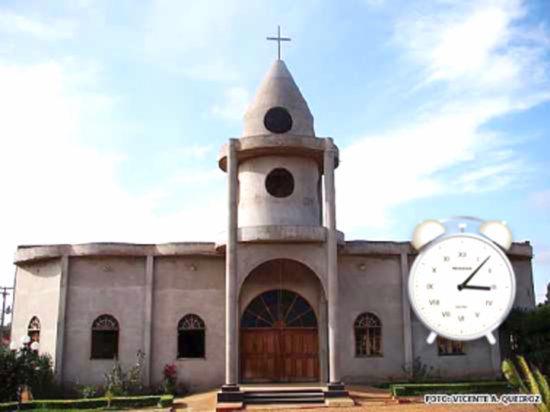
3 h 07 min
